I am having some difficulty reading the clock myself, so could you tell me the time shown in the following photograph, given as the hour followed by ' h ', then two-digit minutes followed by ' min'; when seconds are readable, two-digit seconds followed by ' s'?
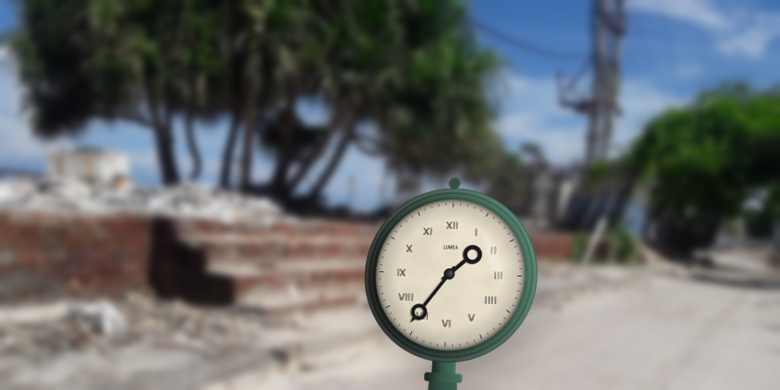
1 h 36 min
